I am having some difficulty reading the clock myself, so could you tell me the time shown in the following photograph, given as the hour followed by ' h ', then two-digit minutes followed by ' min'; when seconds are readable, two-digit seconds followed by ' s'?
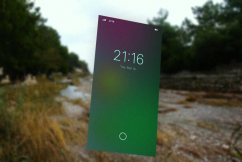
21 h 16 min
